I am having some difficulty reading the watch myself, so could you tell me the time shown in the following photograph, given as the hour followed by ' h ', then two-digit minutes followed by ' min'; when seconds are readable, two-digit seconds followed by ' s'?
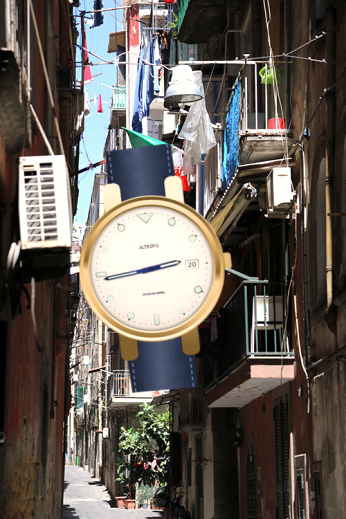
2 h 44 min
